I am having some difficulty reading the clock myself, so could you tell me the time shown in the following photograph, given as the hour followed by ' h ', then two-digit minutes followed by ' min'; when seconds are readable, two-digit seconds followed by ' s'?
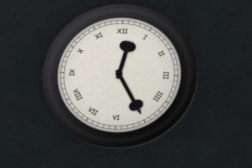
12 h 25 min
